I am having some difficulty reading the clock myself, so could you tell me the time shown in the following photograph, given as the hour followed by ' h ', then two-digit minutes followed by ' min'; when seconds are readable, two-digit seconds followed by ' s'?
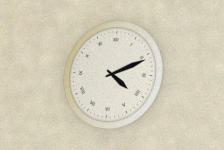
4 h 11 min
